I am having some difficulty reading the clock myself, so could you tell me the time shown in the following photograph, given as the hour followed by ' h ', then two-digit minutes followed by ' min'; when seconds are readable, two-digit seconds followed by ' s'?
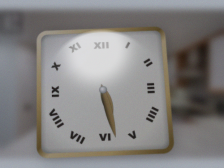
5 h 28 min
